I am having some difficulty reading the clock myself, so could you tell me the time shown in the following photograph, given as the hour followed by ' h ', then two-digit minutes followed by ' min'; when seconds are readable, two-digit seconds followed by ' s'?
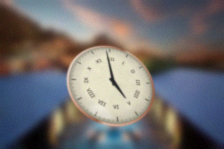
4 h 59 min
